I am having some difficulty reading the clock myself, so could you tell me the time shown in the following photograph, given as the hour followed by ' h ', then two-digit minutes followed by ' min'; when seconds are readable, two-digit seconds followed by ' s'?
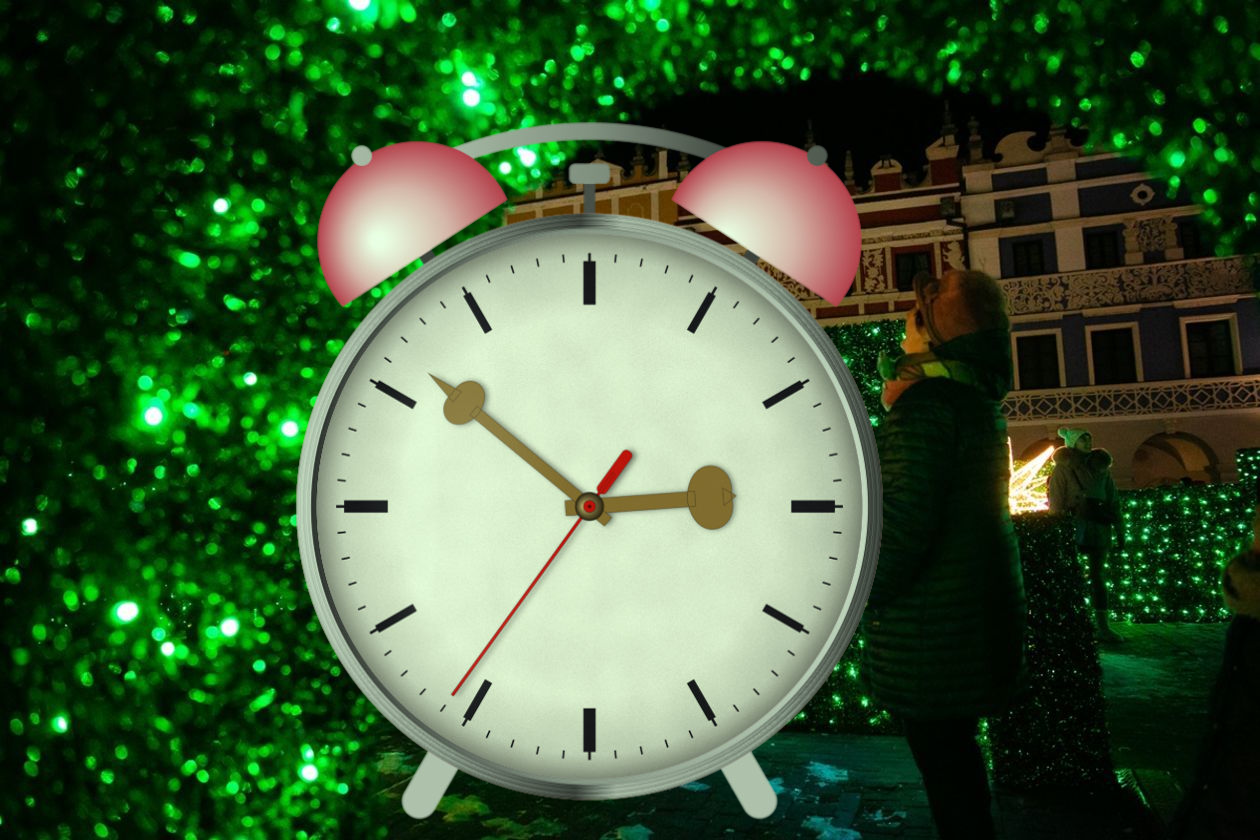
2 h 51 min 36 s
